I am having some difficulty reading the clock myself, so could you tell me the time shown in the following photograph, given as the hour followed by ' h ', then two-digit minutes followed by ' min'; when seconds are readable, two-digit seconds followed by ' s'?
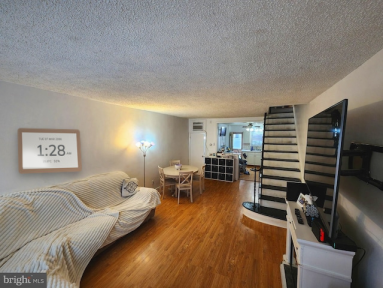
1 h 28 min
